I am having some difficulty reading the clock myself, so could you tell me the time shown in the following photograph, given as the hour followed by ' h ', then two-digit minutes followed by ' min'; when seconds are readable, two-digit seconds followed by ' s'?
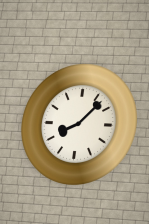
8 h 07 min
